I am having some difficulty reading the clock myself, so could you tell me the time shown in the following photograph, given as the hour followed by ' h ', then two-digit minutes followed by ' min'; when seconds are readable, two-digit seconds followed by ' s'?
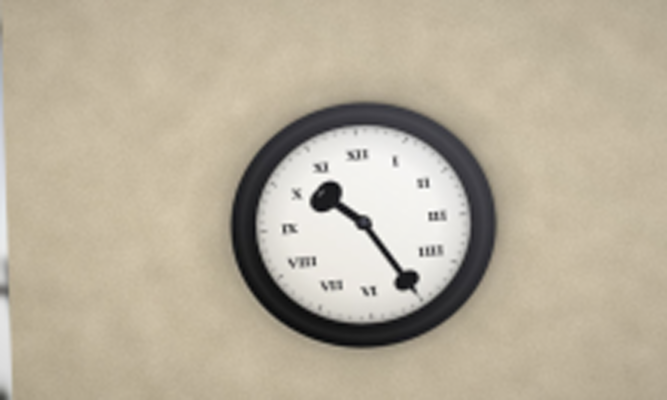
10 h 25 min
